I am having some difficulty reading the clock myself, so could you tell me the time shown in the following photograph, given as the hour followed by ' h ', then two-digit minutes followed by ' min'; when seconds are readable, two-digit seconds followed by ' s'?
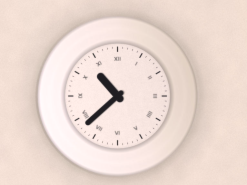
10 h 38 min
